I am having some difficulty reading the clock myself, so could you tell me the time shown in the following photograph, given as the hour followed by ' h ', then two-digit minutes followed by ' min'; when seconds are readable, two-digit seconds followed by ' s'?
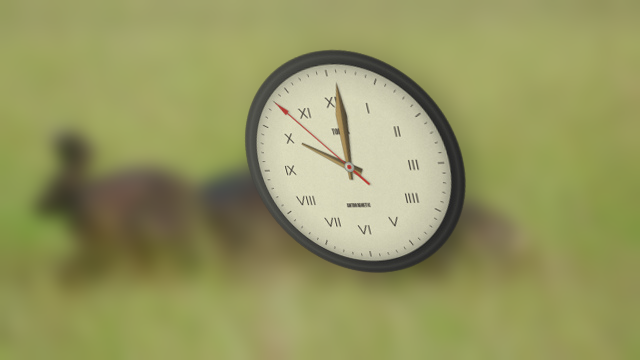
10 h 00 min 53 s
